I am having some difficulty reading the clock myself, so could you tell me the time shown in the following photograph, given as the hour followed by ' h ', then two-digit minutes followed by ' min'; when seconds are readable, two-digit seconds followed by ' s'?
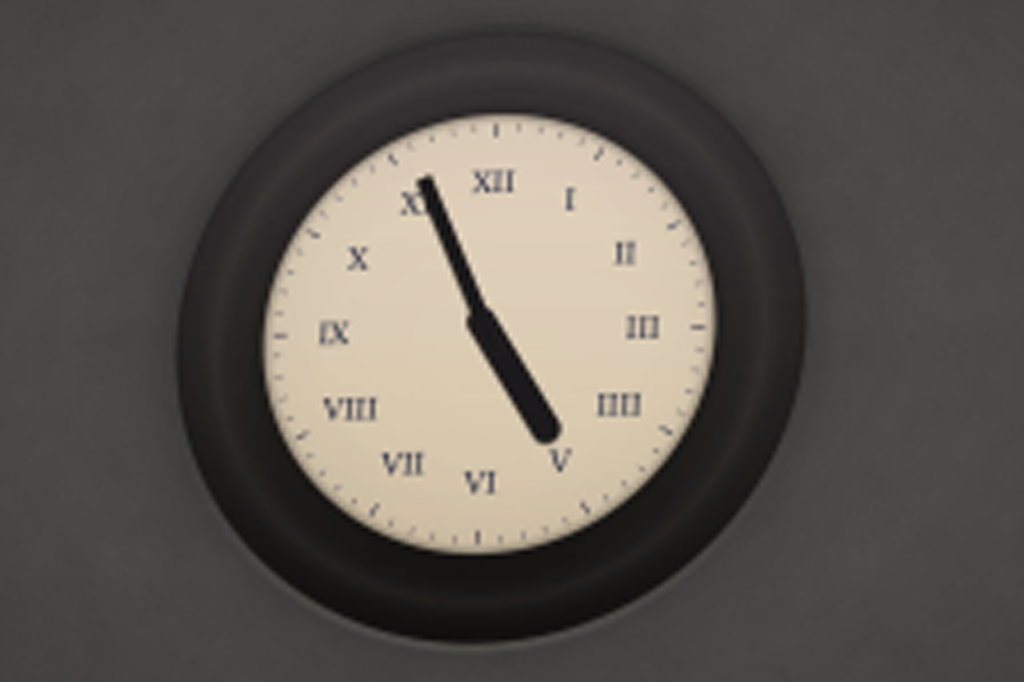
4 h 56 min
